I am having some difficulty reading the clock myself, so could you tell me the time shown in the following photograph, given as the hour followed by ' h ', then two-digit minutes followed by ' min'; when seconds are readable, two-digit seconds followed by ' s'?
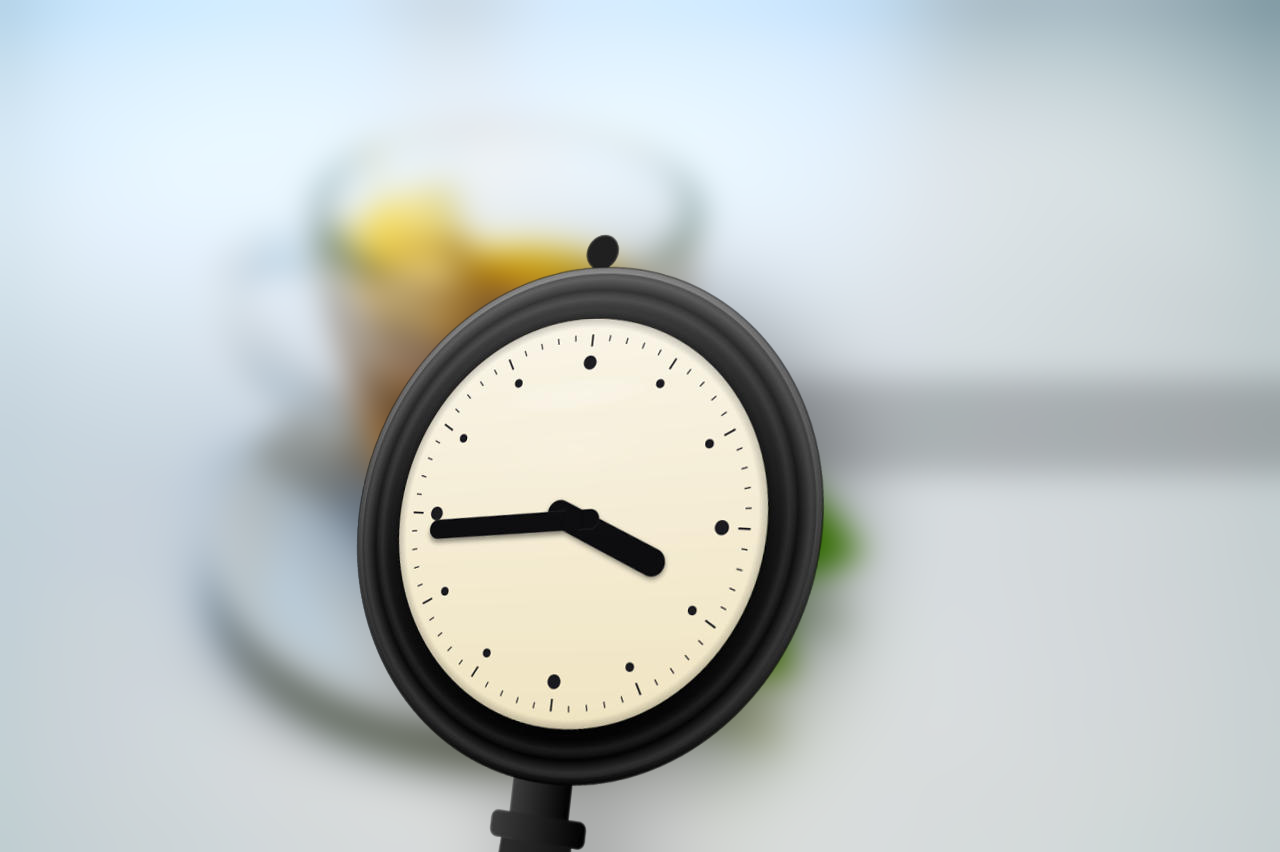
3 h 44 min
